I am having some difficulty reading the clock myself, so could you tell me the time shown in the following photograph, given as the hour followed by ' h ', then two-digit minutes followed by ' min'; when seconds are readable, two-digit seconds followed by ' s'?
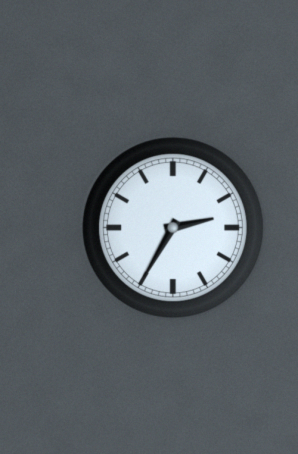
2 h 35 min
